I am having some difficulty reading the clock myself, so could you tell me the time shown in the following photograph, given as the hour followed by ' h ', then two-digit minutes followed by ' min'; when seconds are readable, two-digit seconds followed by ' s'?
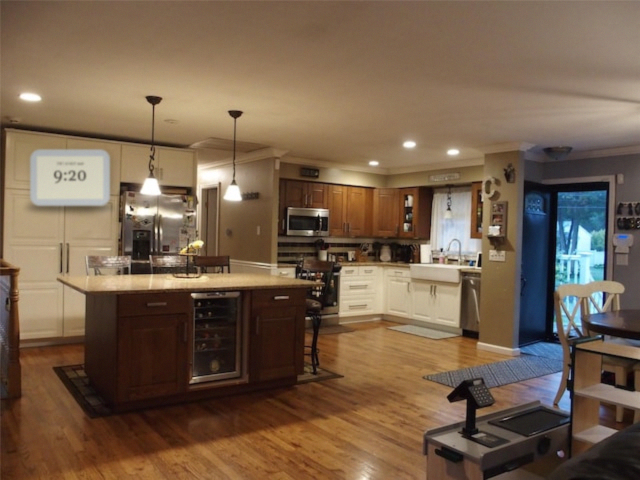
9 h 20 min
